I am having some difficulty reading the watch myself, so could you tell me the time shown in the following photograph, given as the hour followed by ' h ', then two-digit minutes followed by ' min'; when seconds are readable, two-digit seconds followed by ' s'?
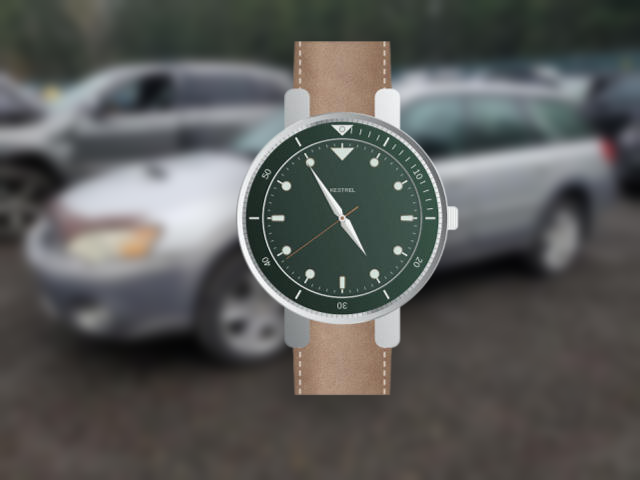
4 h 54 min 39 s
